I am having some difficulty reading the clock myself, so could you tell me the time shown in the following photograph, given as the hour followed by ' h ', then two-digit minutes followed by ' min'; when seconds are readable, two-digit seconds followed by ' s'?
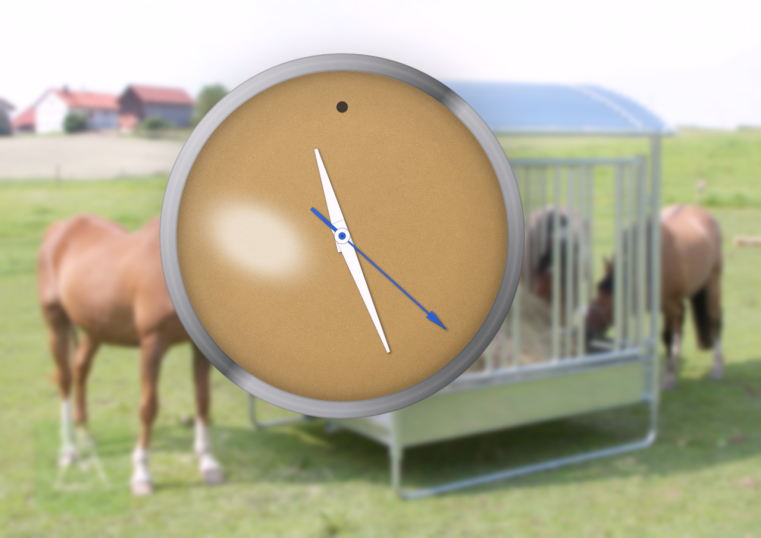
11 h 26 min 22 s
